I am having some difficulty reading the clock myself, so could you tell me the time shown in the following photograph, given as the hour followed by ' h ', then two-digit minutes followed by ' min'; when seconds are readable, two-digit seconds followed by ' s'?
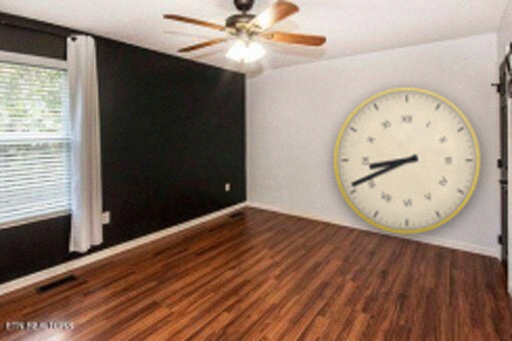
8 h 41 min
